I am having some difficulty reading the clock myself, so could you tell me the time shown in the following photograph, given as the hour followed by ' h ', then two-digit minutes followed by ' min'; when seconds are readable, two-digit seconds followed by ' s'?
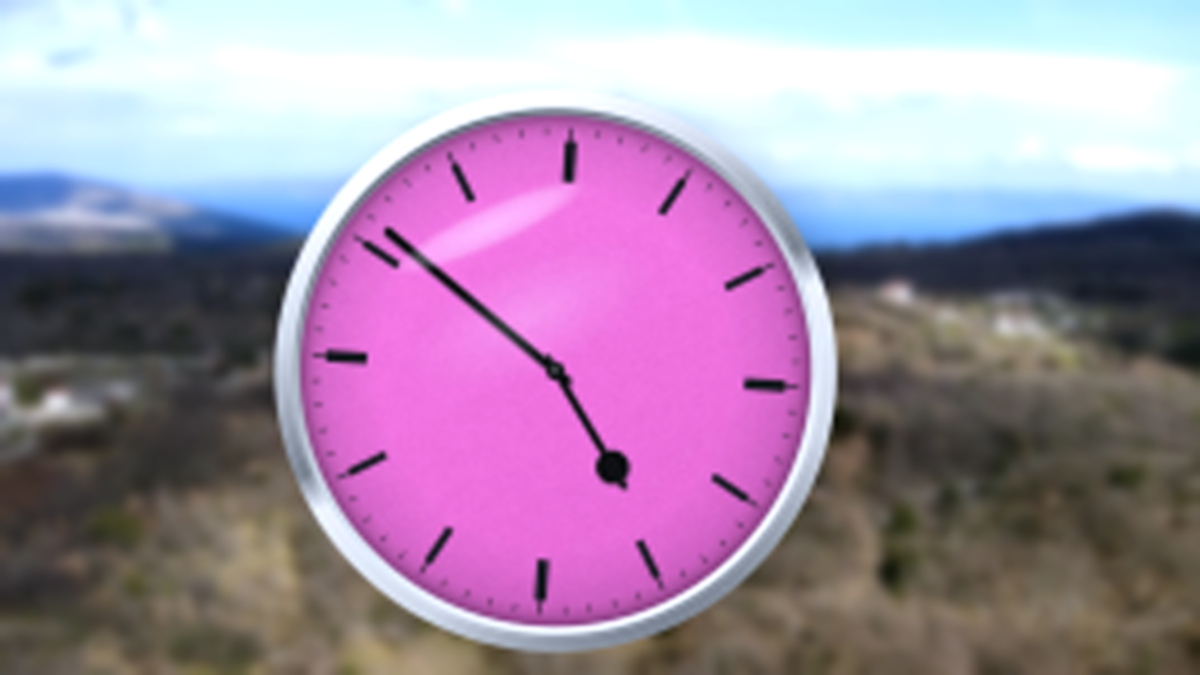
4 h 51 min
